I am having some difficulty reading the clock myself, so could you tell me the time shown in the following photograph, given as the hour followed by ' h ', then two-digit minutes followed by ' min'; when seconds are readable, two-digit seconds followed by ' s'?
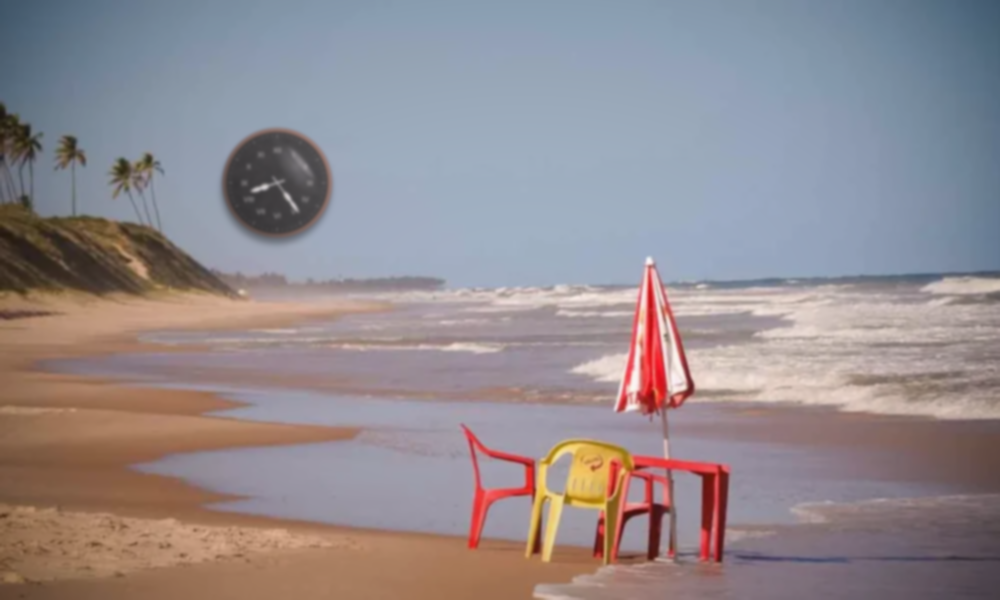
8 h 24 min
